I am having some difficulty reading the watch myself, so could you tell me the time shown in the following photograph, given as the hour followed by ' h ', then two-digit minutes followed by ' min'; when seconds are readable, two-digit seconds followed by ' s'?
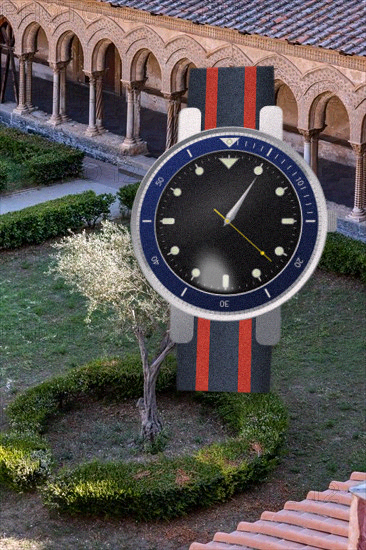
1 h 05 min 22 s
